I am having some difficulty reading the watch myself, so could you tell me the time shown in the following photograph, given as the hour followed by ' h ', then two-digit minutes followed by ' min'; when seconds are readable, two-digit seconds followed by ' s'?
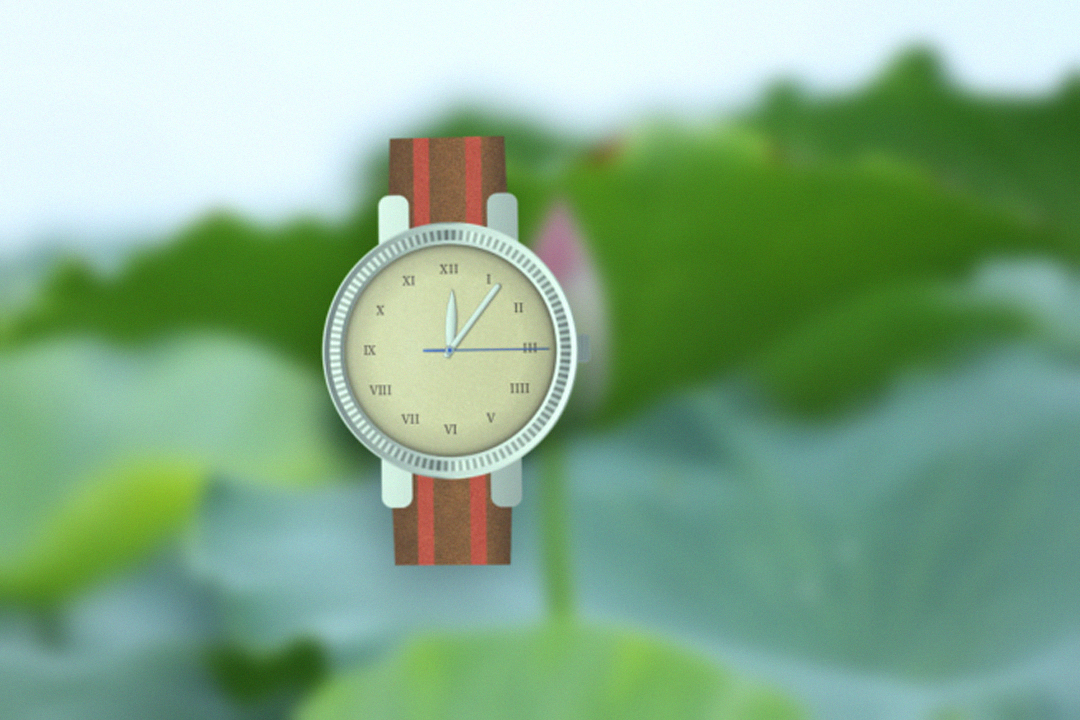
12 h 06 min 15 s
